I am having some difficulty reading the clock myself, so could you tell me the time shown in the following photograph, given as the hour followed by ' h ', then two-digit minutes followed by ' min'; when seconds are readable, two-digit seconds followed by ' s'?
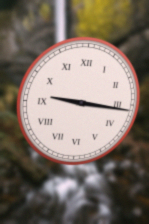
9 h 16 min
